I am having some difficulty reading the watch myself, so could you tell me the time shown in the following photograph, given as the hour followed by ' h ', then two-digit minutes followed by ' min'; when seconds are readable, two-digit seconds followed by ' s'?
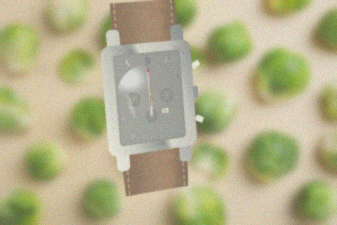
6 h 00 min
